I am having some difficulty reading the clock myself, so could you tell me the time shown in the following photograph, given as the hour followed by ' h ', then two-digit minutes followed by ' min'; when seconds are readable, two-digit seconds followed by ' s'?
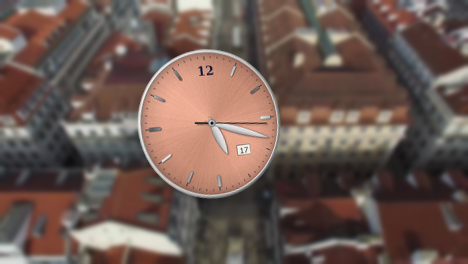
5 h 18 min 16 s
